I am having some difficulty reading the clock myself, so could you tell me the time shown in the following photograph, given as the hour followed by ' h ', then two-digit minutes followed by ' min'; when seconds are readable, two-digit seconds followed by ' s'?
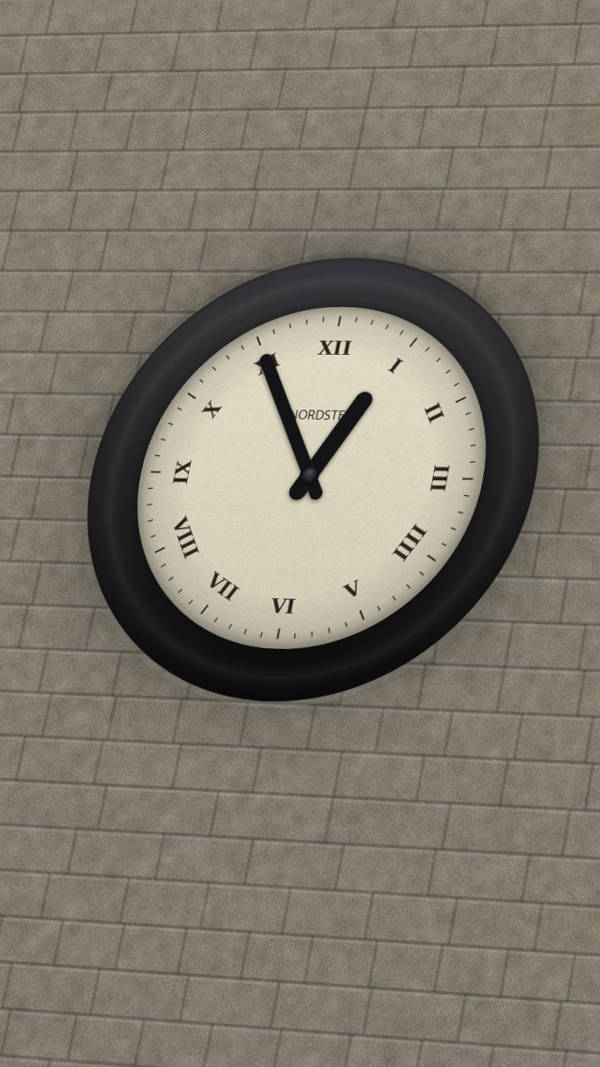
12 h 55 min
